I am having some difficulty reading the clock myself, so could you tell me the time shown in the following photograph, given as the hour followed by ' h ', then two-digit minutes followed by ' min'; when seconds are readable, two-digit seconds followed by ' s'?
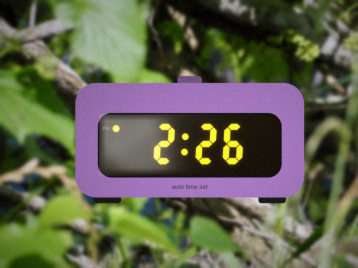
2 h 26 min
